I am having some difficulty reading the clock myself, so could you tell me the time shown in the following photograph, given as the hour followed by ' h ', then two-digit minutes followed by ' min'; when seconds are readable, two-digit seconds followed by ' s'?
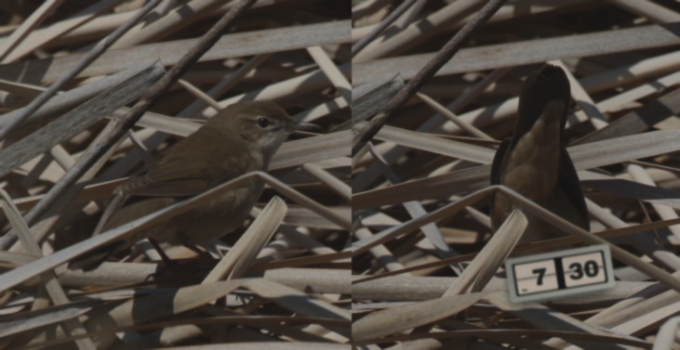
7 h 30 min
